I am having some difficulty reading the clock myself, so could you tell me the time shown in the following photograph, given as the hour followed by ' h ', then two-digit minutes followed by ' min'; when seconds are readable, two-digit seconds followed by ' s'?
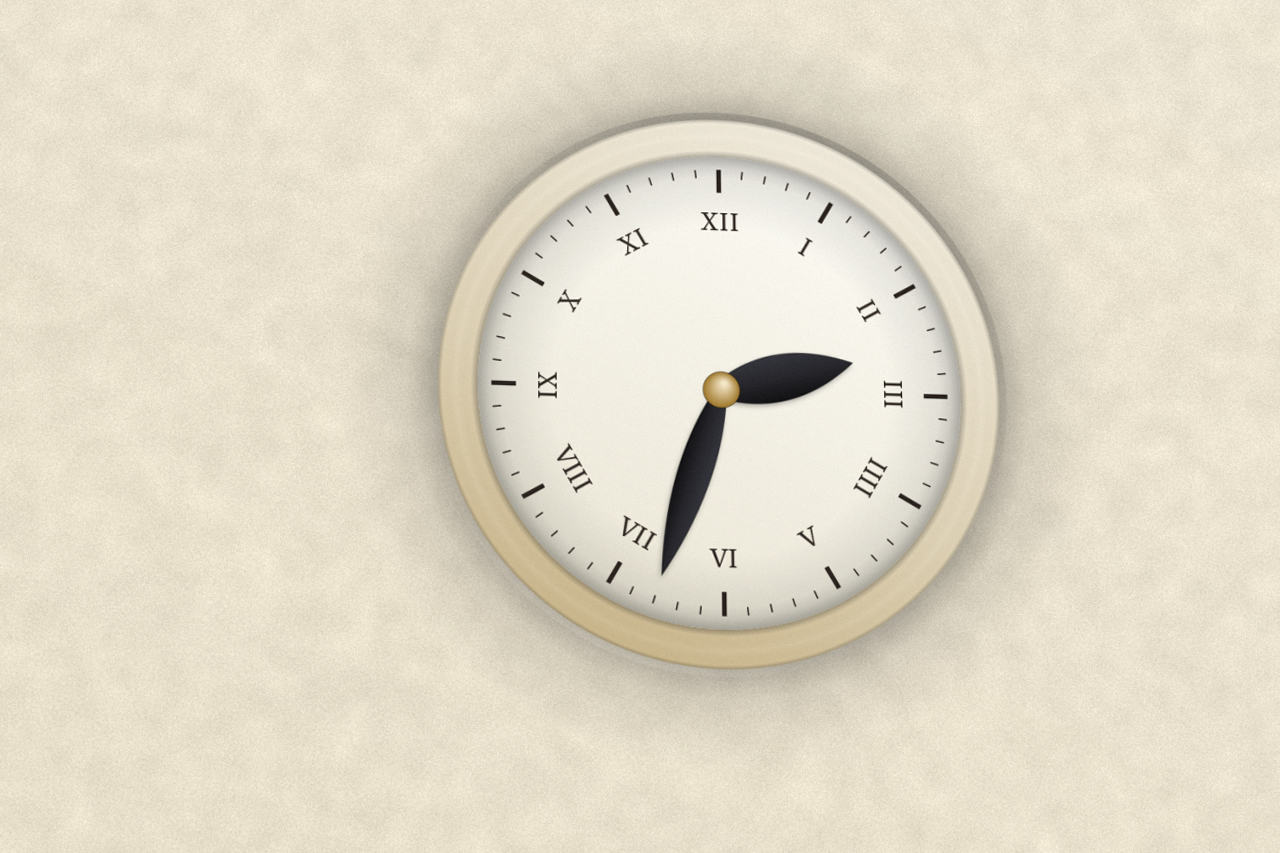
2 h 33 min
